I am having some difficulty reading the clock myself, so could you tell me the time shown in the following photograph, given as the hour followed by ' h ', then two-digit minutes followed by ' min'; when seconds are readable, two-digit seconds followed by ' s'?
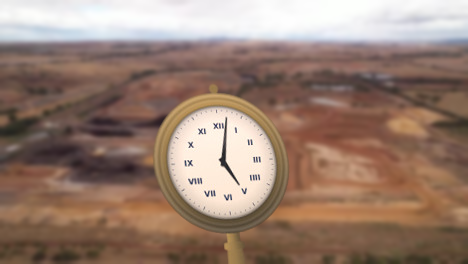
5 h 02 min
